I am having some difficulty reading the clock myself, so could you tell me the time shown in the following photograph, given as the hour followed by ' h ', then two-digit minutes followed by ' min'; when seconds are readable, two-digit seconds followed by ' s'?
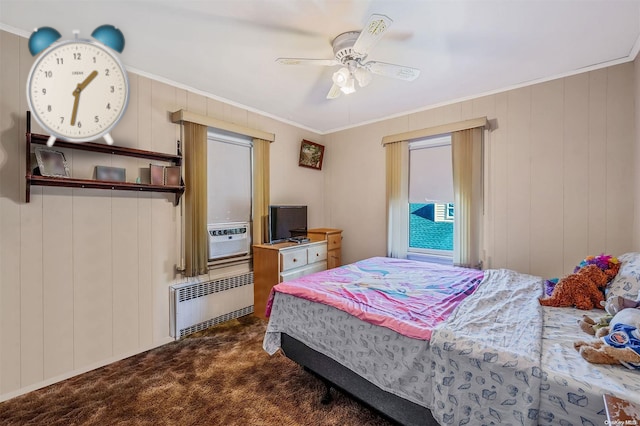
1 h 32 min
